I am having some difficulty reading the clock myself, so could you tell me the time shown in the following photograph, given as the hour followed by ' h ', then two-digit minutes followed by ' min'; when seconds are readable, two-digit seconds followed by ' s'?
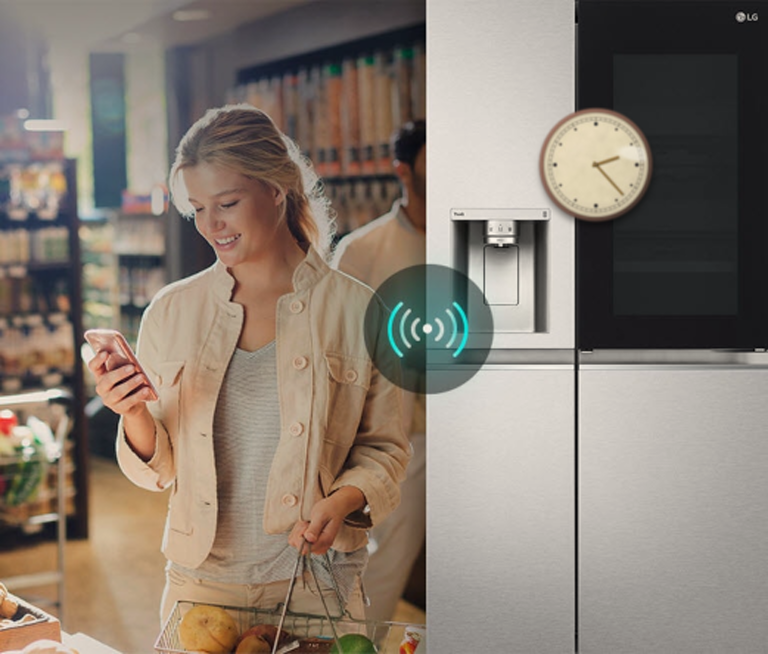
2 h 23 min
